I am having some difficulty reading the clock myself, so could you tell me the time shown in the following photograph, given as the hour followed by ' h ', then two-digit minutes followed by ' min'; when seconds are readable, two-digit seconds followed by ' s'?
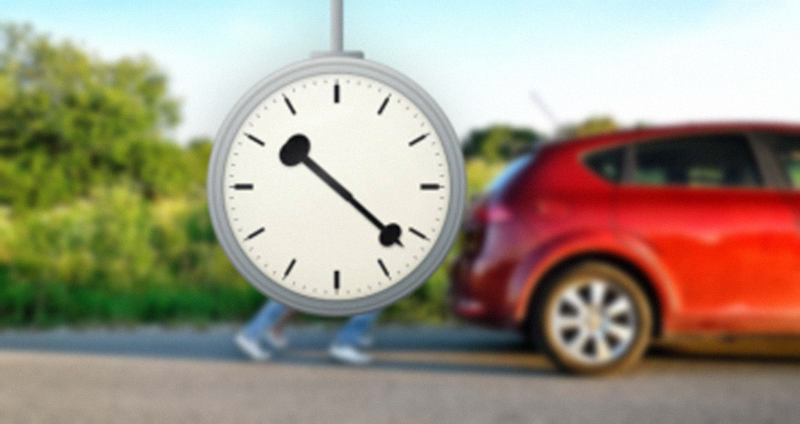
10 h 22 min
